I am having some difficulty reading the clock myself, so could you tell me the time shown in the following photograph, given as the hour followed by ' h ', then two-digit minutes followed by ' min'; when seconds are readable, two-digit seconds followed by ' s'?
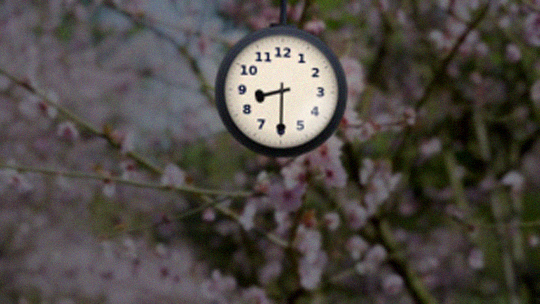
8 h 30 min
